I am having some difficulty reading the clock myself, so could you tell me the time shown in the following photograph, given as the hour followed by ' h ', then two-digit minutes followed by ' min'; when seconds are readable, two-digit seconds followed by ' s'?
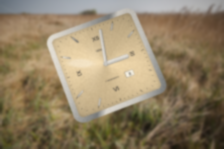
3 h 02 min
